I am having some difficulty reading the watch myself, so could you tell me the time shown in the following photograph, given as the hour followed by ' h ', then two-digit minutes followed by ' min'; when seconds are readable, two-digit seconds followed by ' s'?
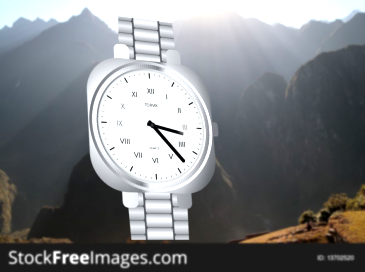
3 h 23 min
